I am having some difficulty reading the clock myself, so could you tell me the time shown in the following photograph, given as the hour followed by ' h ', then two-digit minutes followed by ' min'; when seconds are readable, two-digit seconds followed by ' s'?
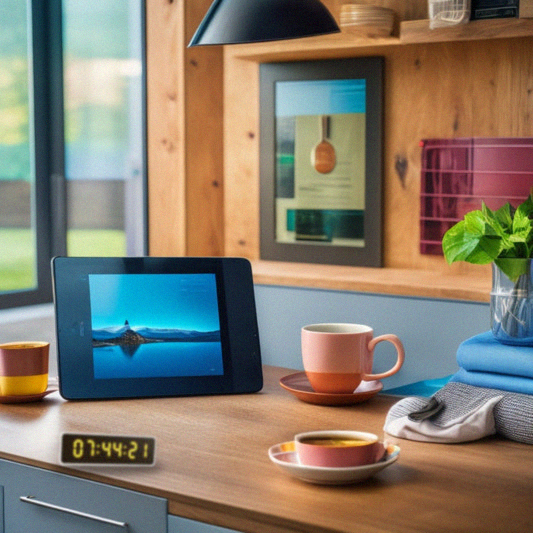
7 h 44 min 21 s
